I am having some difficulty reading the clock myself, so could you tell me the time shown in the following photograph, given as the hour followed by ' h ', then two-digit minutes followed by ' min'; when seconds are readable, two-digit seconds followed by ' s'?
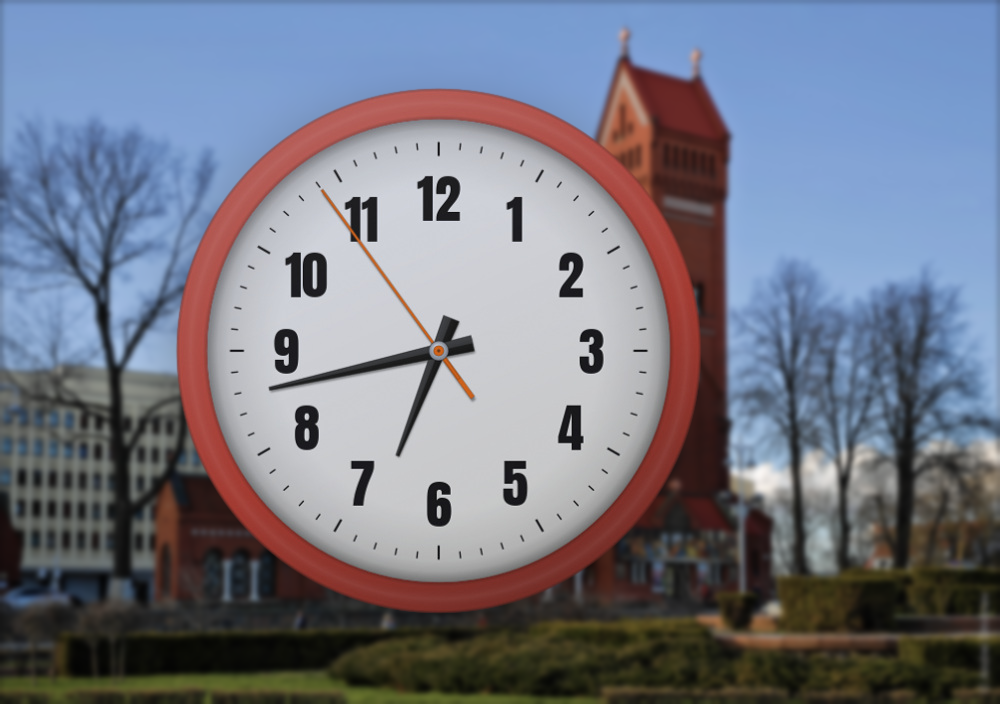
6 h 42 min 54 s
